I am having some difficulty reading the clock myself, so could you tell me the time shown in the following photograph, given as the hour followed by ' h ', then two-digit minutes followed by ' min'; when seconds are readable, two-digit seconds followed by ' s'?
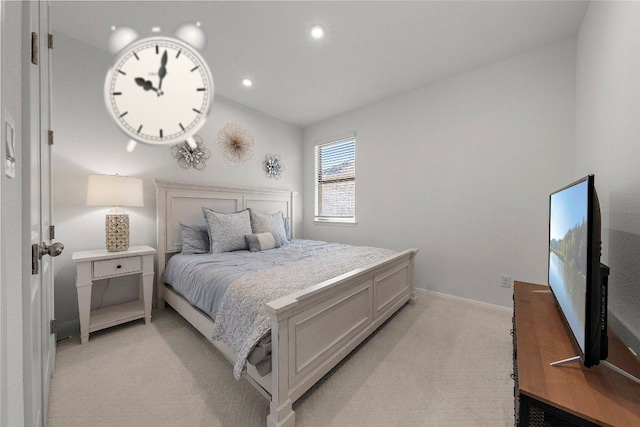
10 h 02 min
